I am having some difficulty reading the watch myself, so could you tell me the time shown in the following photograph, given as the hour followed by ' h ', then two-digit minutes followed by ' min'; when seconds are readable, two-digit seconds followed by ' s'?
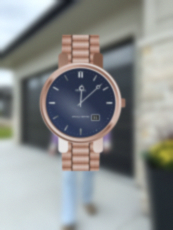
12 h 08 min
